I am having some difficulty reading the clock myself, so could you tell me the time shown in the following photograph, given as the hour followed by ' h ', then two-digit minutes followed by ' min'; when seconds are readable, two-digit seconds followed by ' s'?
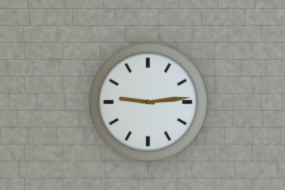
9 h 14 min
